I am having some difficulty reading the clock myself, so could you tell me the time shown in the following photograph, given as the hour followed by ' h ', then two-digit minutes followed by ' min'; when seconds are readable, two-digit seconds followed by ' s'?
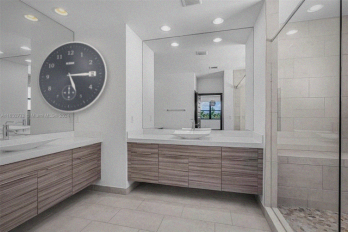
5 h 15 min
